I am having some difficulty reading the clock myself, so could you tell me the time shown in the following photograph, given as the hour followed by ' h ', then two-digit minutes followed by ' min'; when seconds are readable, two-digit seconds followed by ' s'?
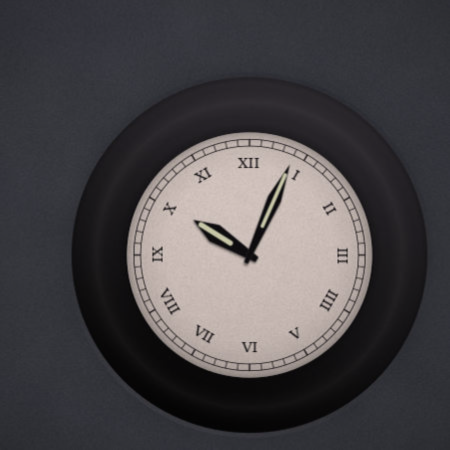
10 h 04 min
